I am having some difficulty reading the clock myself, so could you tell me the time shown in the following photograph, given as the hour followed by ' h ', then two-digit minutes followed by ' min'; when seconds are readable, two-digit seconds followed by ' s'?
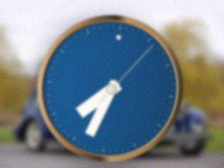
7 h 33 min 06 s
